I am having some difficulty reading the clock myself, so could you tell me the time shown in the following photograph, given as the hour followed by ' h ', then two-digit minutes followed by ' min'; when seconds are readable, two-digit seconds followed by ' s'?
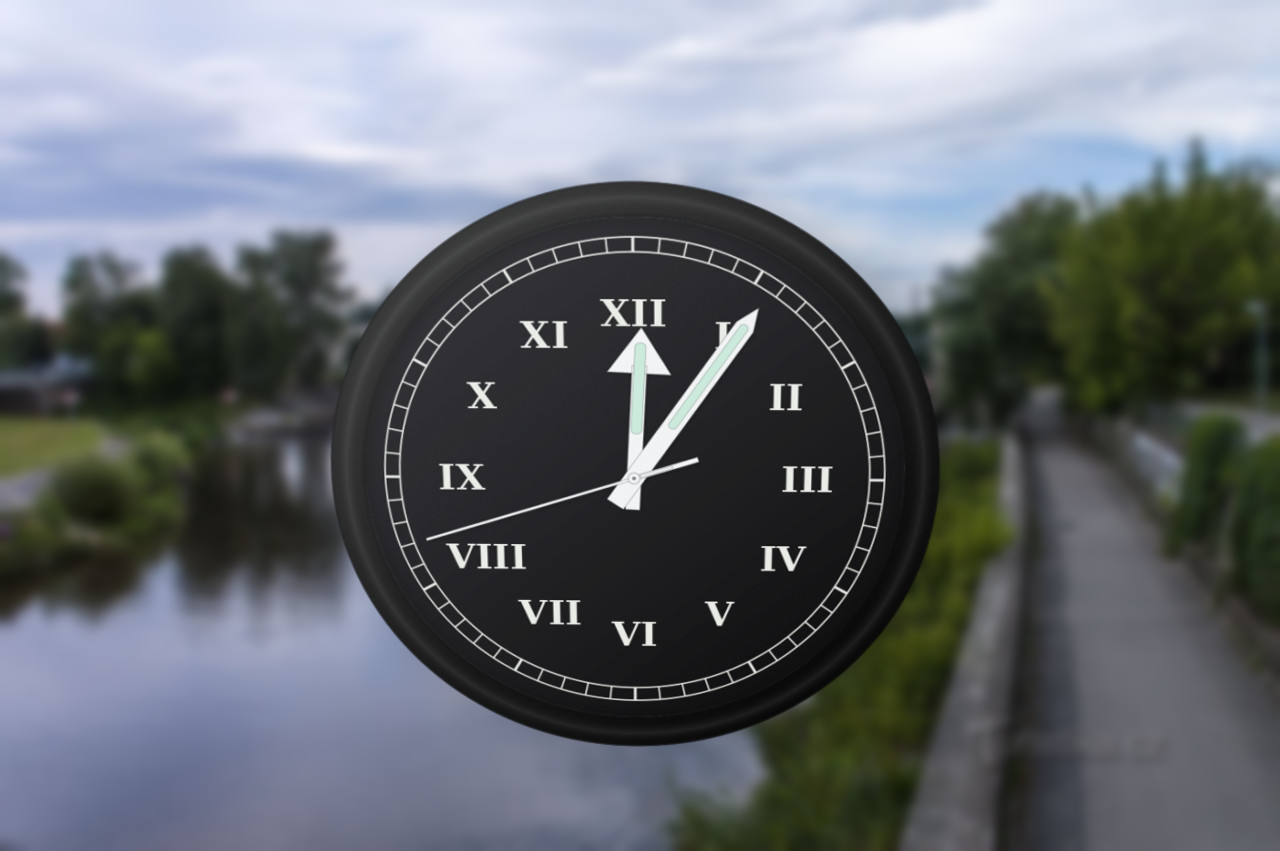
12 h 05 min 42 s
